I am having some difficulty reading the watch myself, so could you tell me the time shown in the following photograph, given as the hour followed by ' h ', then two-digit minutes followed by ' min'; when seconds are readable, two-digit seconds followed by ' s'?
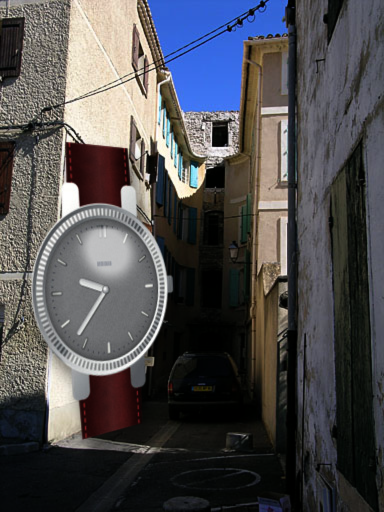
9 h 37 min
